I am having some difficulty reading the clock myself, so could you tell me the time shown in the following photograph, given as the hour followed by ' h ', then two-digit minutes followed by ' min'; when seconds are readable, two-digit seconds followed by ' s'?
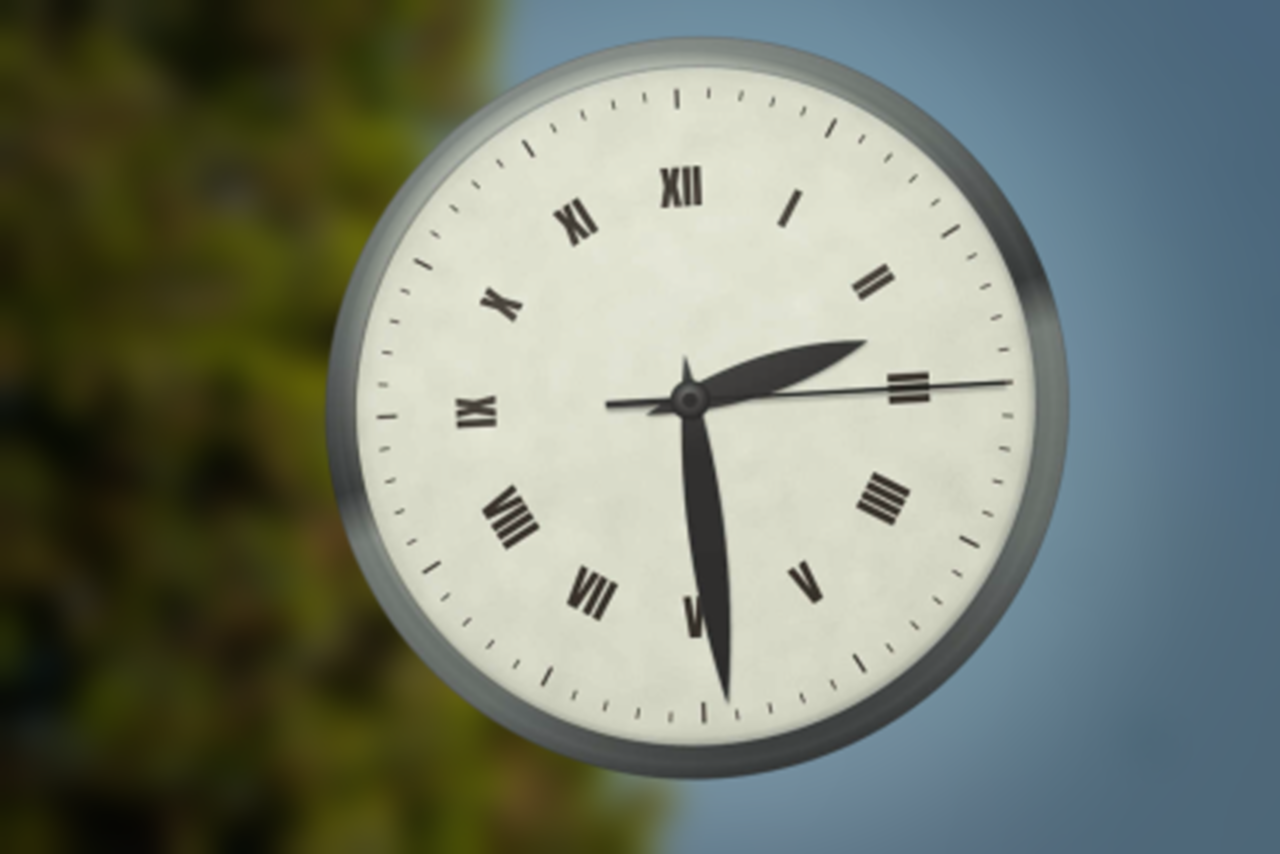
2 h 29 min 15 s
